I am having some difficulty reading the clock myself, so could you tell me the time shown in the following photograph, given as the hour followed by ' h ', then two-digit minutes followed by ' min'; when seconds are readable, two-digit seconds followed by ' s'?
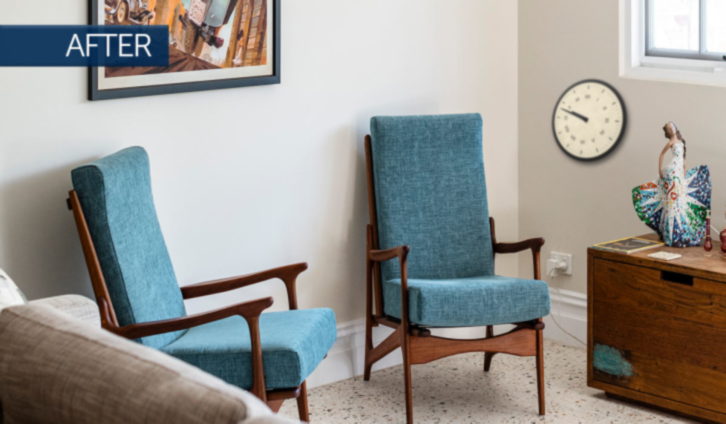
9 h 48 min
